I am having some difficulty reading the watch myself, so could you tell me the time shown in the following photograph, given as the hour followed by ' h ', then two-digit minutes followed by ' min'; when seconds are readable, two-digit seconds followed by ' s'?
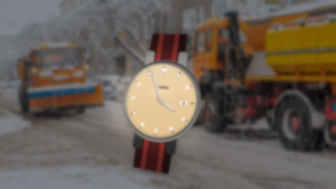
3 h 56 min
